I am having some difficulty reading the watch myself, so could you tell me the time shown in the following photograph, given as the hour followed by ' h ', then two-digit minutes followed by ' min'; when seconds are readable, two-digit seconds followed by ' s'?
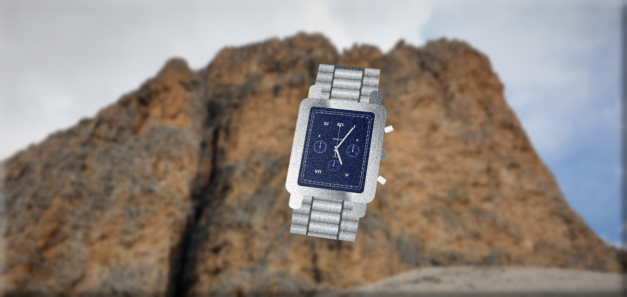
5 h 05 min
